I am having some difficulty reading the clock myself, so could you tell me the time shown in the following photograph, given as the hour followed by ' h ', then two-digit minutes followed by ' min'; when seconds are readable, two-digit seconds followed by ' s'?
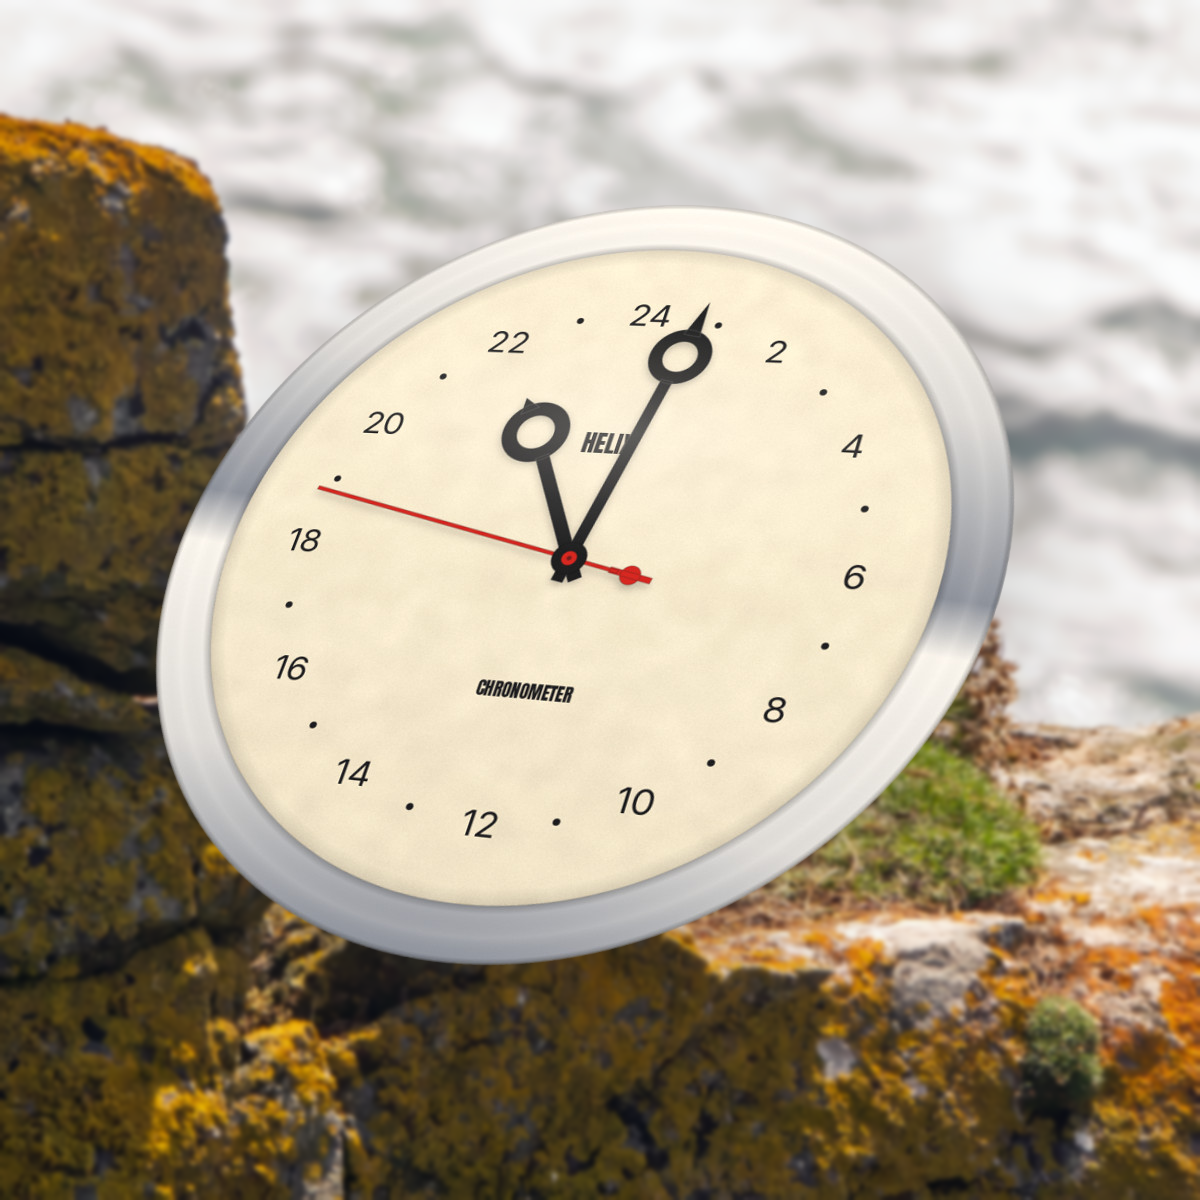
22 h 01 min 47 s
